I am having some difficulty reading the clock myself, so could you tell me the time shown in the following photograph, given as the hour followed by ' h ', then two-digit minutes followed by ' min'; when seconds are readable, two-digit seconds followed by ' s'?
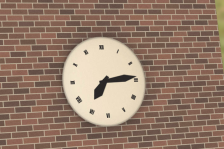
7 h 14 min
